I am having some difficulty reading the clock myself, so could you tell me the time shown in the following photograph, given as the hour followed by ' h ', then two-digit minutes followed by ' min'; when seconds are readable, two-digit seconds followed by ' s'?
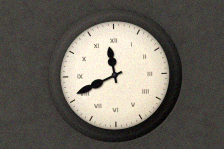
11 h 41 min
